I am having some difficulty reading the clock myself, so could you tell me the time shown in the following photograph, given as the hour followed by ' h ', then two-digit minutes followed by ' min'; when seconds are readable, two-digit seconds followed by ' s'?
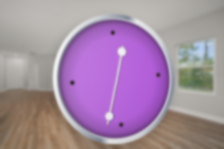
12 h 33 min
